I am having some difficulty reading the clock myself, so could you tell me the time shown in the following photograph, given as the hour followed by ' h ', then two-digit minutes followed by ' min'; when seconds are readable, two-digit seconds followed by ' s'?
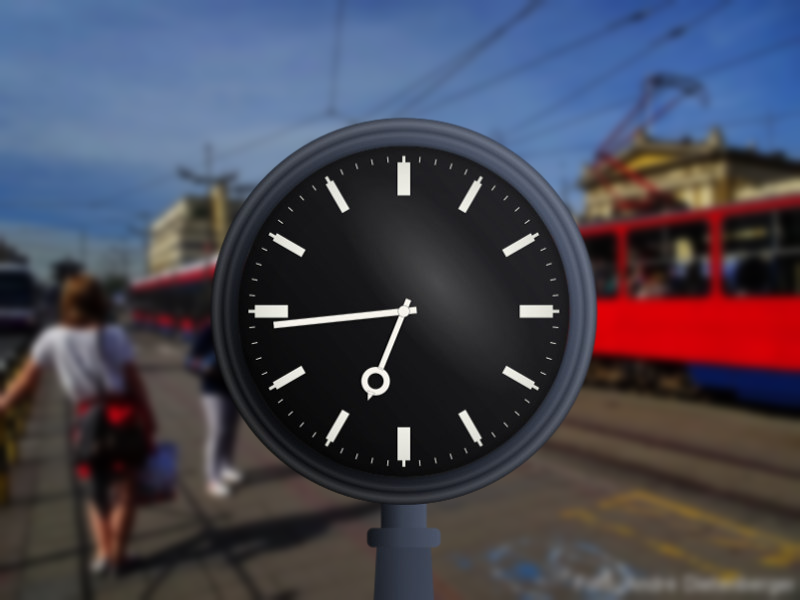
6 h 44 min
